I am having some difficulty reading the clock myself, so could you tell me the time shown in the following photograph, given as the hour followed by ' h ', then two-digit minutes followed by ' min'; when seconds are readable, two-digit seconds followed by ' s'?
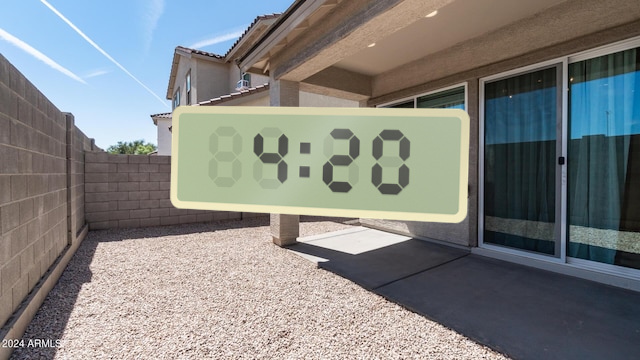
4 h 20 min
